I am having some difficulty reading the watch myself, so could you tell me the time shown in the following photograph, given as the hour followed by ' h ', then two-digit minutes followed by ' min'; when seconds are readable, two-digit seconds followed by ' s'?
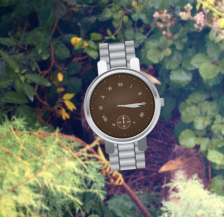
3 h 15 min
